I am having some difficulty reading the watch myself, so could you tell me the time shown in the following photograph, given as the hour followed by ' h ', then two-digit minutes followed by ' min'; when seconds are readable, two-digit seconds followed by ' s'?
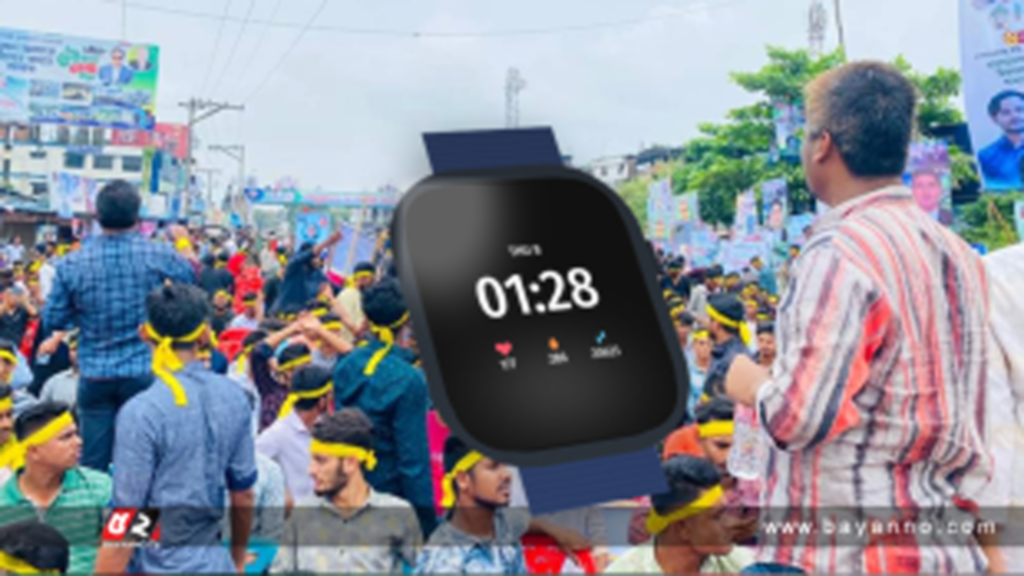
1 h 28 min
